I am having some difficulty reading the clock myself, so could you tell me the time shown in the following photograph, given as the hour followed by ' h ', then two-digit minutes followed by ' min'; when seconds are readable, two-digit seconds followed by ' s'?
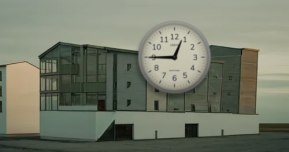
12 h 45 min
